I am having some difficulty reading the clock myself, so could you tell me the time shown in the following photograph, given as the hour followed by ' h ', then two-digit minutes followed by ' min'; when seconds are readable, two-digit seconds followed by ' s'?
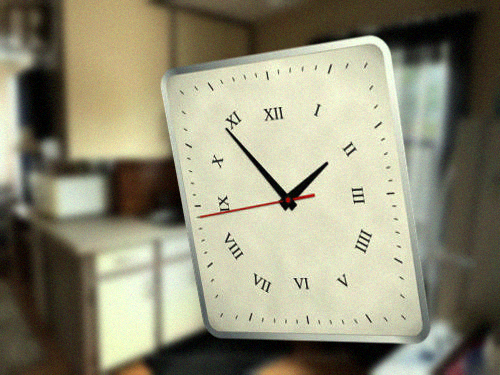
1 h 53 min 44 s
